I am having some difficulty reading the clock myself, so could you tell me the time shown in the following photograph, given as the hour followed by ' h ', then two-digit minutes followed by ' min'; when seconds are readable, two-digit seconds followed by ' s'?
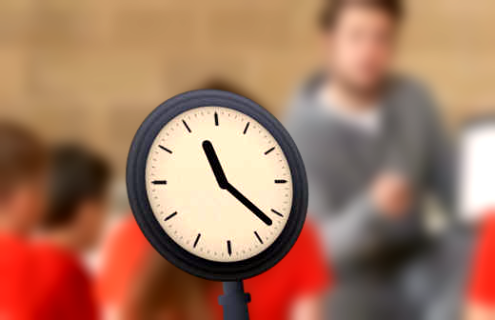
11 h 22 min
